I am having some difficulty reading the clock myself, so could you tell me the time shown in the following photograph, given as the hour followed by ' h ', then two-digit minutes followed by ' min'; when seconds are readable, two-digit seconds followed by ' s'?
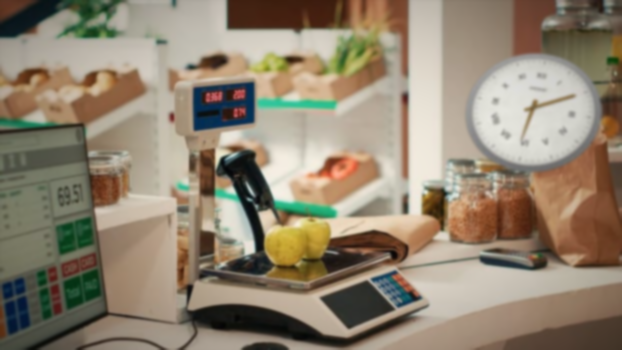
6 h 10 min
